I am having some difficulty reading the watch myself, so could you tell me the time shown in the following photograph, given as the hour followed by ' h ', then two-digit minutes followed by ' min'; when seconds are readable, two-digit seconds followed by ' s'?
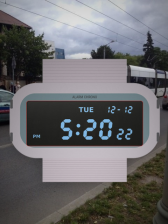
5 h 20 min 22 s
